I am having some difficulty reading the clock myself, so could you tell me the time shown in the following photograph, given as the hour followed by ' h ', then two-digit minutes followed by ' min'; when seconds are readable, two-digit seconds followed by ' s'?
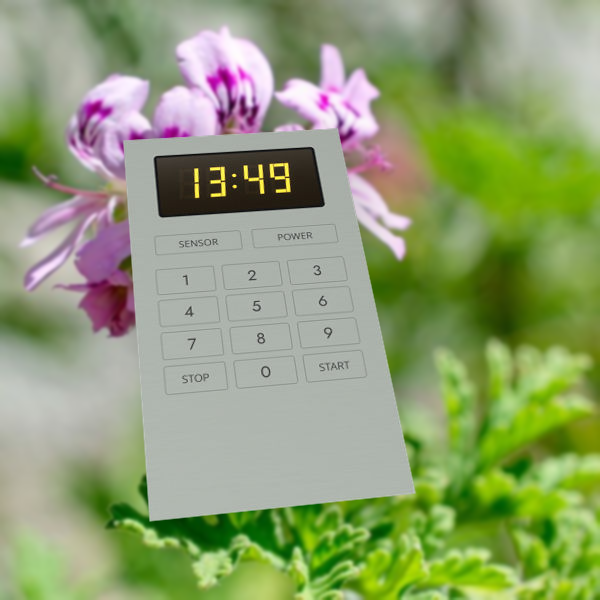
13 h 49 min
